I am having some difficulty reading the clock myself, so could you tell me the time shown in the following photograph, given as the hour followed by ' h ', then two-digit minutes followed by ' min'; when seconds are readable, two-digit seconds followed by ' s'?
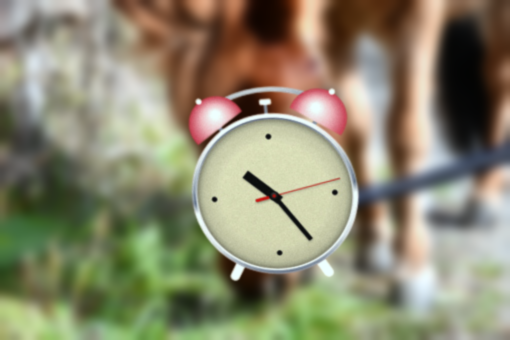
10 h 24 min 13 s
